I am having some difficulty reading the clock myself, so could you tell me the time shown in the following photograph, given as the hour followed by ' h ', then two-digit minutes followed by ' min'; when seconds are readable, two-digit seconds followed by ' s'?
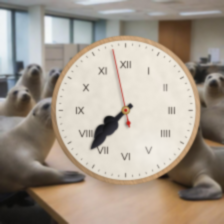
7 h 36 min 58 s
